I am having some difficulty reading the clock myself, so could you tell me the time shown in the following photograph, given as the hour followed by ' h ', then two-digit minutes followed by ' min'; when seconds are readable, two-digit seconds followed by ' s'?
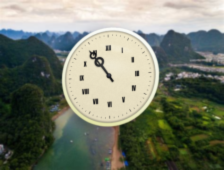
10 h 54 min
